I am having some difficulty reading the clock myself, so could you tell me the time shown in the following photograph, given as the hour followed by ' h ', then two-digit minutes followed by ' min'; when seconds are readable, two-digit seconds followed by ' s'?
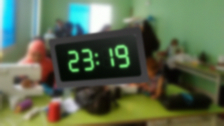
23 h 19 min
